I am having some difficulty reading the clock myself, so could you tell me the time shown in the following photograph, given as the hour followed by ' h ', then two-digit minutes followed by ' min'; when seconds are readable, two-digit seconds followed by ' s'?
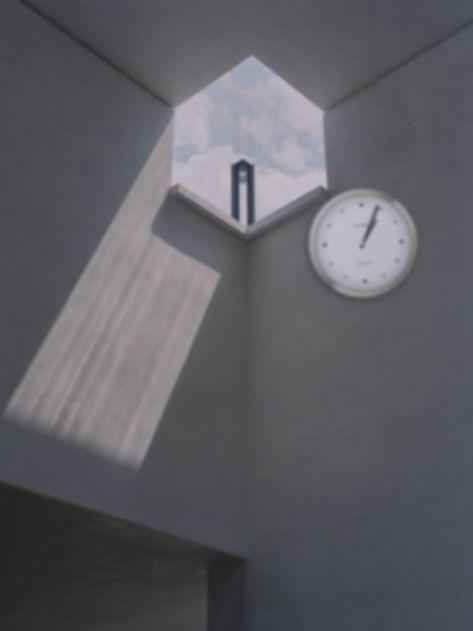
1 h 04 min
